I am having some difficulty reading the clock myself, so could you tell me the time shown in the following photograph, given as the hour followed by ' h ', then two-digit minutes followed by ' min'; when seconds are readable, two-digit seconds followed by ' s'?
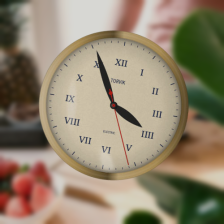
3 h 55 min 26 s
